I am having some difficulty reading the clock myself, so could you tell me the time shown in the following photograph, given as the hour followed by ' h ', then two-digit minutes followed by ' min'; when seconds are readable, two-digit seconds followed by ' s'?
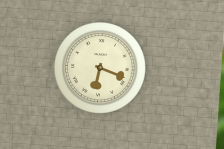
6 h 18 min
